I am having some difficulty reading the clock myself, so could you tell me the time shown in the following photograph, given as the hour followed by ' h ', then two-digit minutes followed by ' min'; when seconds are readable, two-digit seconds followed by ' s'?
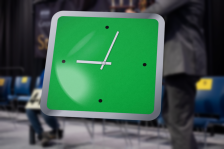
9 h 03 min
